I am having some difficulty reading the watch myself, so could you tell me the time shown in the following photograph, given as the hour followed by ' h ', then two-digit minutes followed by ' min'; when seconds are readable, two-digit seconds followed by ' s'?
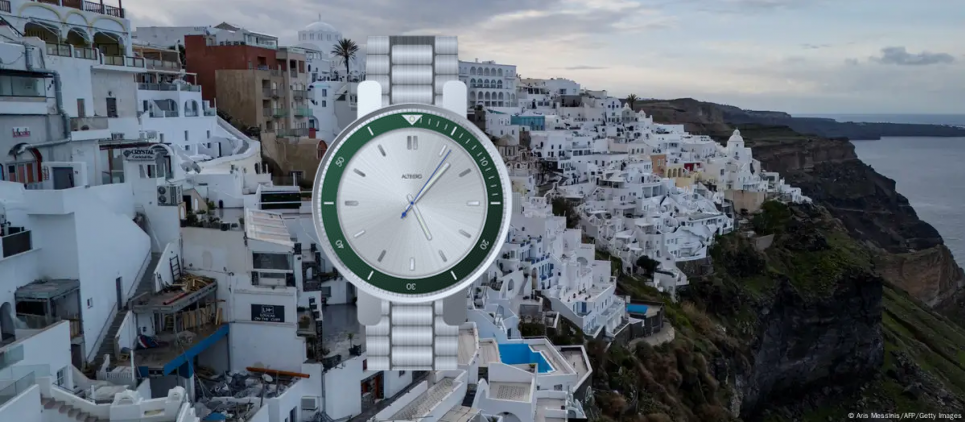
5 h 07 min 06 s
